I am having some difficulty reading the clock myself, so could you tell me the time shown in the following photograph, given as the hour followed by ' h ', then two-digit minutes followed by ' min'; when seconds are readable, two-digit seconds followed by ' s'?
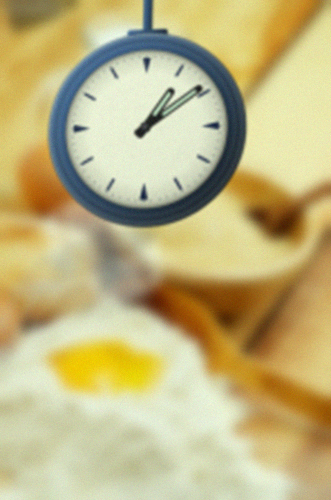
1 h 09 min
